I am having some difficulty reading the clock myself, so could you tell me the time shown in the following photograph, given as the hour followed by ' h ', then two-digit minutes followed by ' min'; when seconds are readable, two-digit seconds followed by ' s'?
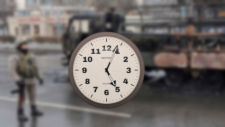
5 h 04 min
